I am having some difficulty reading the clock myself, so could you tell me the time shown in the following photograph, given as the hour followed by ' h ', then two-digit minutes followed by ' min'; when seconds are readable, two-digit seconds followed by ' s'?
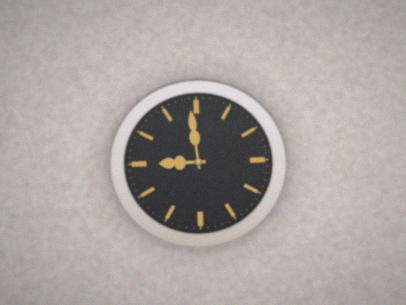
8 h 59 min
